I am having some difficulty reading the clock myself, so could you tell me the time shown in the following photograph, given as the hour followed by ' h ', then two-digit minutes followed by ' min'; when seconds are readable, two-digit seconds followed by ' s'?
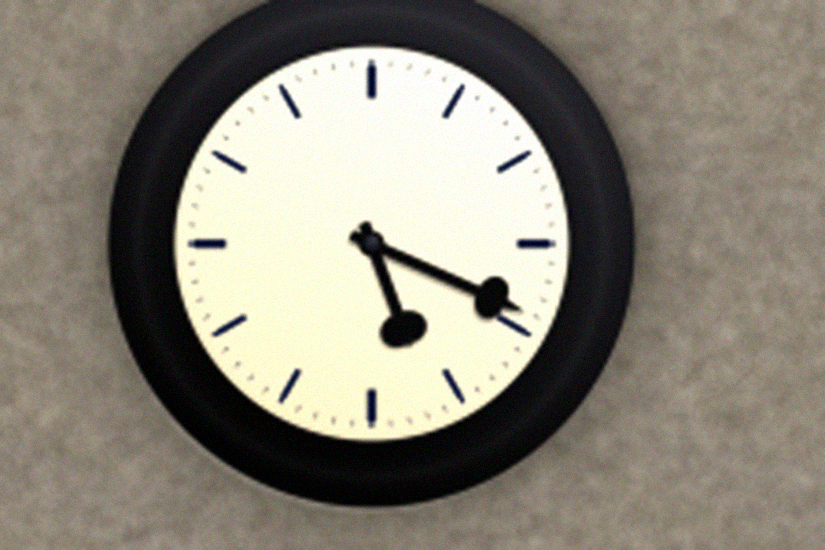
5 h 19 min
